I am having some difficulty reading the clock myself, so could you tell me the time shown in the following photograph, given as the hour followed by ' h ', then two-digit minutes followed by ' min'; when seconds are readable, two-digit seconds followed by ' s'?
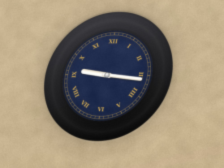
9 h 16 min
